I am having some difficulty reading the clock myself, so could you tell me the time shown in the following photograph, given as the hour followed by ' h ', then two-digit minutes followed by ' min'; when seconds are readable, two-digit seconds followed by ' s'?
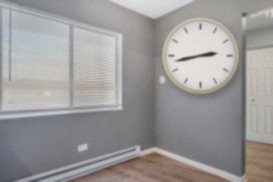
2 h 43 min
